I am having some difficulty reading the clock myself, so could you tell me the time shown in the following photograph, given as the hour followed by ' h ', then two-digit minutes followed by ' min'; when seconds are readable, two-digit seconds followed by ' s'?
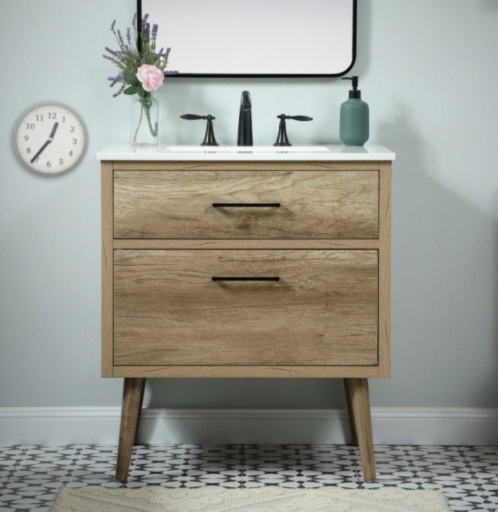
12 h 36 min
